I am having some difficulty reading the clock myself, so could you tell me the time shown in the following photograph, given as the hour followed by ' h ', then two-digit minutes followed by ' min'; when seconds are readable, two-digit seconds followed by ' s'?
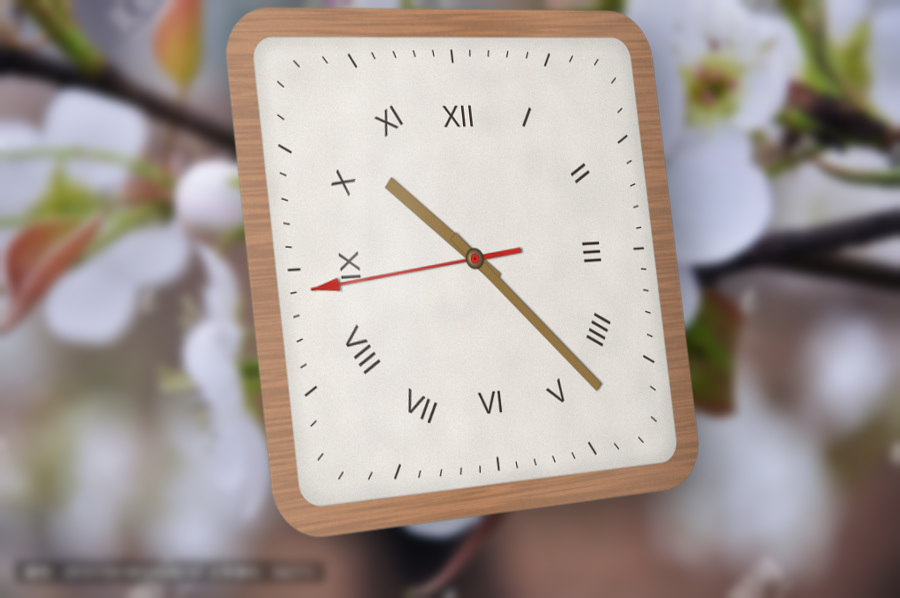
10 h 22 min 44 s
